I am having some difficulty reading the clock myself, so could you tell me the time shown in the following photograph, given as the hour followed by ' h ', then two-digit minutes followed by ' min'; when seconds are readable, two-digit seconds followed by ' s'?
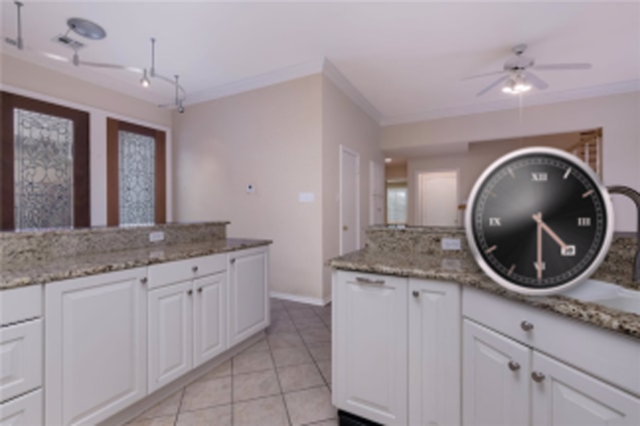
4 h 30 min
